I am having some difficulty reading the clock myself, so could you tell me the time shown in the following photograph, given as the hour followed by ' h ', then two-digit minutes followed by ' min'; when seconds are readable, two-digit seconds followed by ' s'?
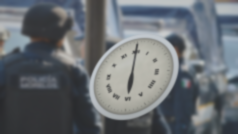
6 h 00 min
